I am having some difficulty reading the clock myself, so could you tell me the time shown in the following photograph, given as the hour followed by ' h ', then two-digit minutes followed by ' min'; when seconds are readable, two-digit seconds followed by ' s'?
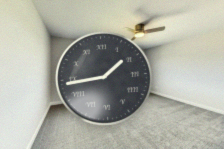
1 h 44 min
